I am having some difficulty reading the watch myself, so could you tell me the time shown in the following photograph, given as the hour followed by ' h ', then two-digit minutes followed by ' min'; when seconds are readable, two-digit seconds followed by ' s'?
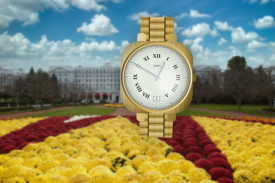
12 h 50 min
